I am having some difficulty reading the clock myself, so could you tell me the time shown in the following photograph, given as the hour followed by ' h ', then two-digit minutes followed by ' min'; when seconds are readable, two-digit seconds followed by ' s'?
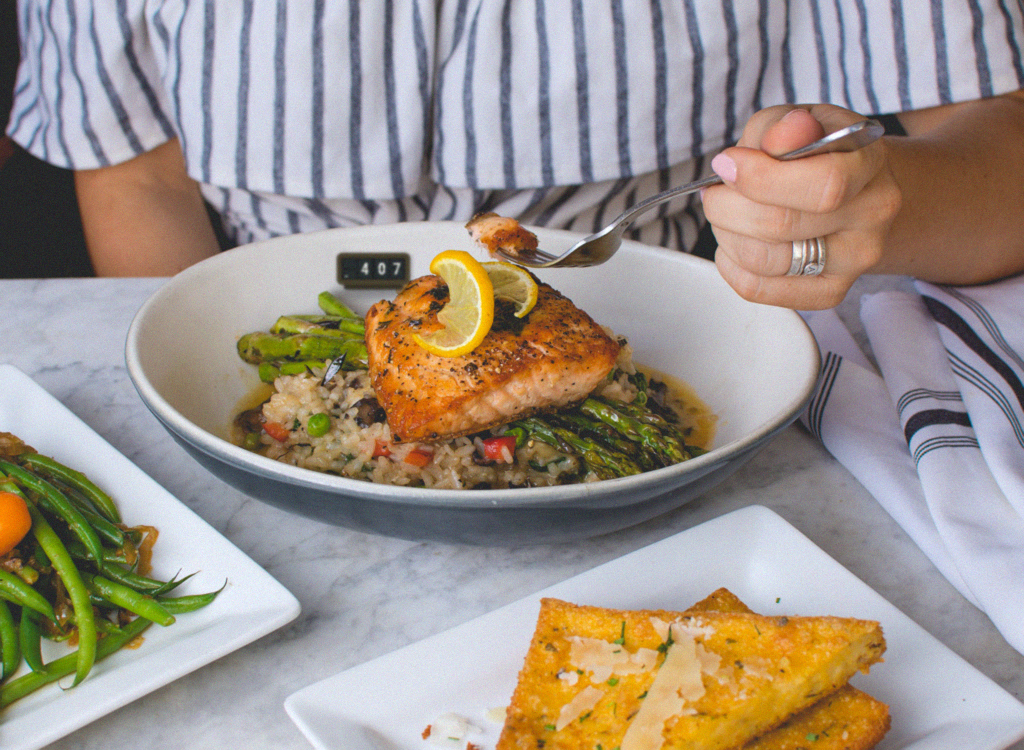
4 h 07 min
